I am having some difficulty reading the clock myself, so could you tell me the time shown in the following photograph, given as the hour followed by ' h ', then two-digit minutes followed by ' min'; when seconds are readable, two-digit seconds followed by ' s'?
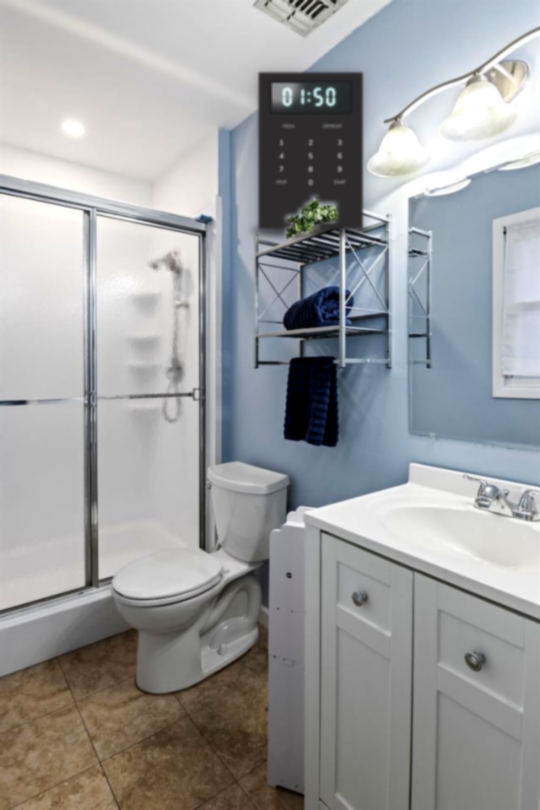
1 h 50 min
